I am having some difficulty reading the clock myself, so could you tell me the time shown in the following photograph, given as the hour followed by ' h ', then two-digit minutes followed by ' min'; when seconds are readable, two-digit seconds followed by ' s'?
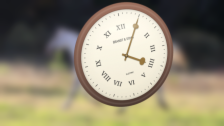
4 h 05 min
